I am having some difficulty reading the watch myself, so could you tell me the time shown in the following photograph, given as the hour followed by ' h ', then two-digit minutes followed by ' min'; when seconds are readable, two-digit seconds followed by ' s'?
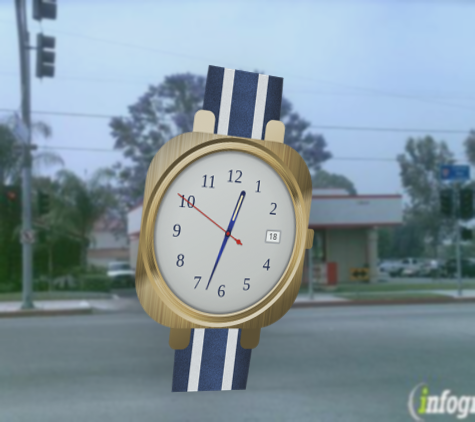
12 h 32 min 50 s
